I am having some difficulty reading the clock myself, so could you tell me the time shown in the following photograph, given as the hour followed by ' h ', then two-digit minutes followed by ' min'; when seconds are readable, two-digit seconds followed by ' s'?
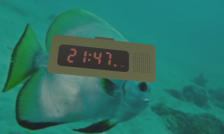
21 h 47 min
